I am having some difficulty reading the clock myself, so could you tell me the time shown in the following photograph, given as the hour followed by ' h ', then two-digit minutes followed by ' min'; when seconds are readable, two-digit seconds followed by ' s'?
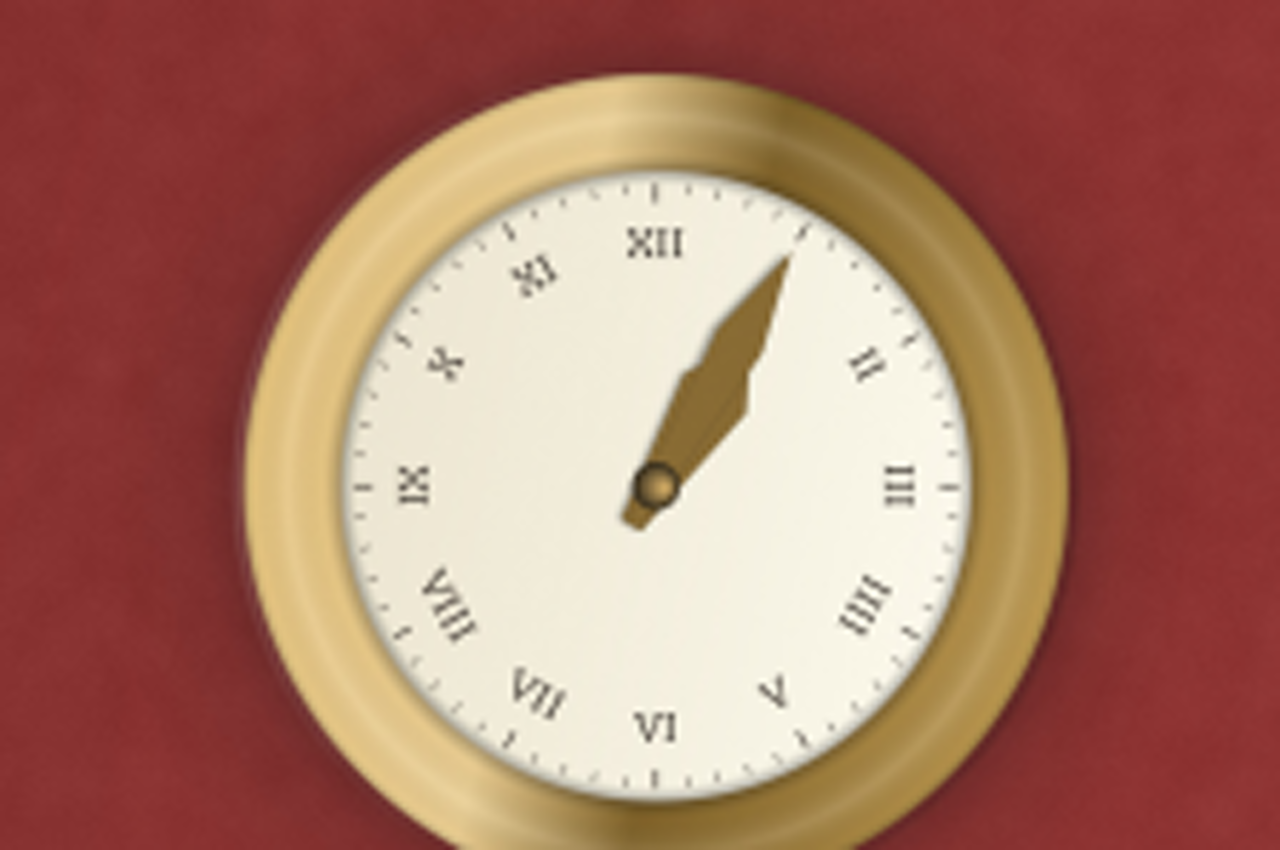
1 h 05 min
